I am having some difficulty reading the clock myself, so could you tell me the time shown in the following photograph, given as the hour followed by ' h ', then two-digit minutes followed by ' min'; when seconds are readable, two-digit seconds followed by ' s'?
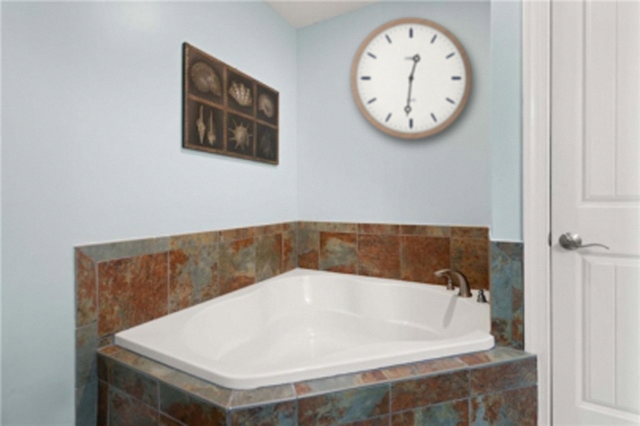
12 h 31 min
